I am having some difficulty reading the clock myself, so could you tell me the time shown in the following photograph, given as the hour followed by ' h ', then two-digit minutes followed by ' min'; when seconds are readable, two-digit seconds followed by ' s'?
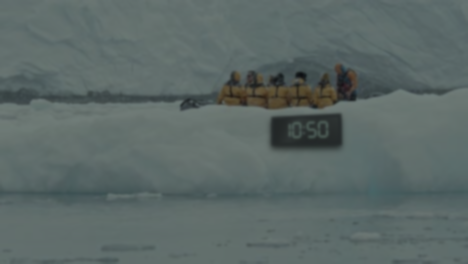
10 h 50 min
